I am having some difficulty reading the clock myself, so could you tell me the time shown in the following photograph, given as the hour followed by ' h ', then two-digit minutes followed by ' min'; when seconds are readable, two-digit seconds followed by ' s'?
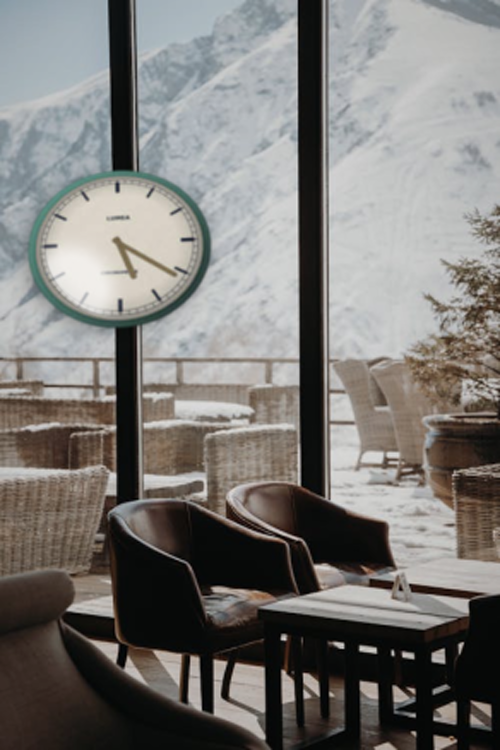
5 h 21 min
